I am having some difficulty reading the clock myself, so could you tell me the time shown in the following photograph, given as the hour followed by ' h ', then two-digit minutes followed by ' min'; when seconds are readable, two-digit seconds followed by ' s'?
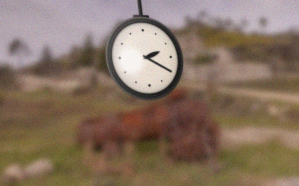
2 h 20 min
